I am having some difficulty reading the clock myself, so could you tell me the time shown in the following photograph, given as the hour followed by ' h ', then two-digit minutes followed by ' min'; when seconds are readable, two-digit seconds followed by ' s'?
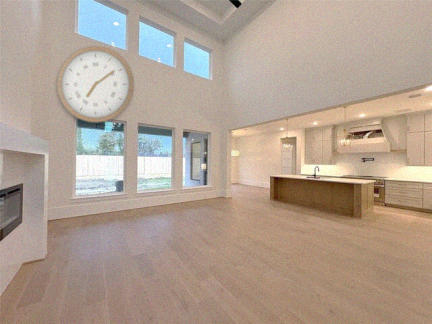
7 h 09 min
